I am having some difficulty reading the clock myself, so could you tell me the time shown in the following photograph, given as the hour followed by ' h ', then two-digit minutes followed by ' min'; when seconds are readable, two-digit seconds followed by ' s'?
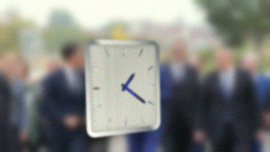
1 h 21 min
